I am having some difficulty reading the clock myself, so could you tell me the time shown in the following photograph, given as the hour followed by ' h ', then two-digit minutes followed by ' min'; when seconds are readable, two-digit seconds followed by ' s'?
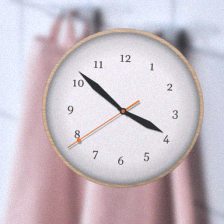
3 h 51 min 39 s
